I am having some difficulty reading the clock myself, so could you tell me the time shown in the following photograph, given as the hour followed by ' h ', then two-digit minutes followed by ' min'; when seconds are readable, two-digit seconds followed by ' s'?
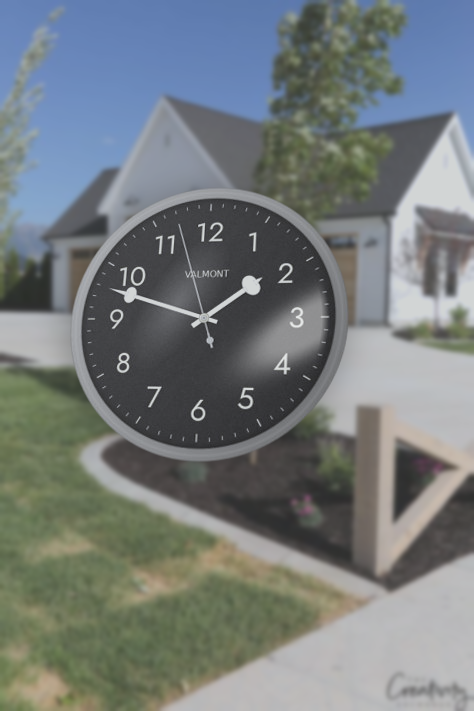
1 h 47 min 57 s
